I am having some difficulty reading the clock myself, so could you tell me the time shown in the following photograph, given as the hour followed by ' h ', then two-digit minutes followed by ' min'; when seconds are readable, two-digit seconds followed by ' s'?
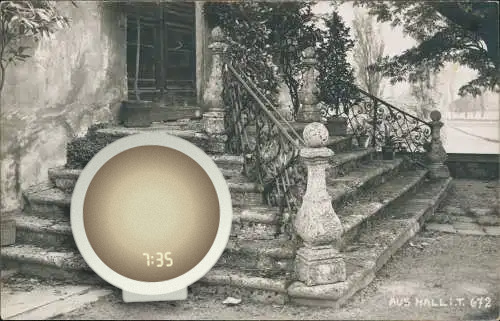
7 h 35 min
